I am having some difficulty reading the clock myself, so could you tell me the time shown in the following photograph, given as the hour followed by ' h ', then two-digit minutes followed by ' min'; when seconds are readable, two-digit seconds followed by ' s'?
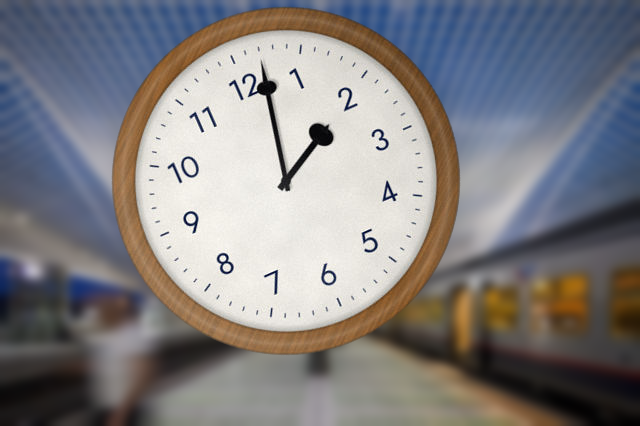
2 h 02 min
